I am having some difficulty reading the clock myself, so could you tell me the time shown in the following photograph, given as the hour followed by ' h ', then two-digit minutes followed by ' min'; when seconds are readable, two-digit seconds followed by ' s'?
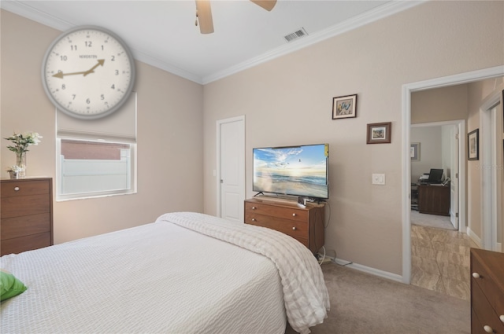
1 h 44 min
